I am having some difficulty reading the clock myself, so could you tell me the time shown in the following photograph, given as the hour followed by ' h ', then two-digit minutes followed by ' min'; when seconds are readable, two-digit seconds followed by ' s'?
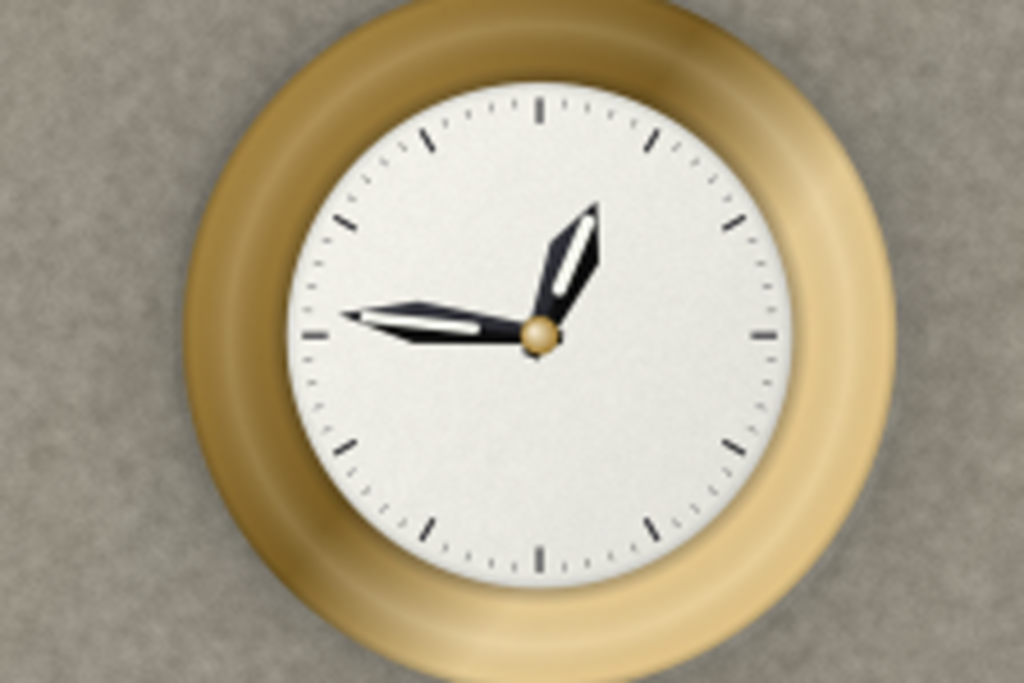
12 h 46 min
